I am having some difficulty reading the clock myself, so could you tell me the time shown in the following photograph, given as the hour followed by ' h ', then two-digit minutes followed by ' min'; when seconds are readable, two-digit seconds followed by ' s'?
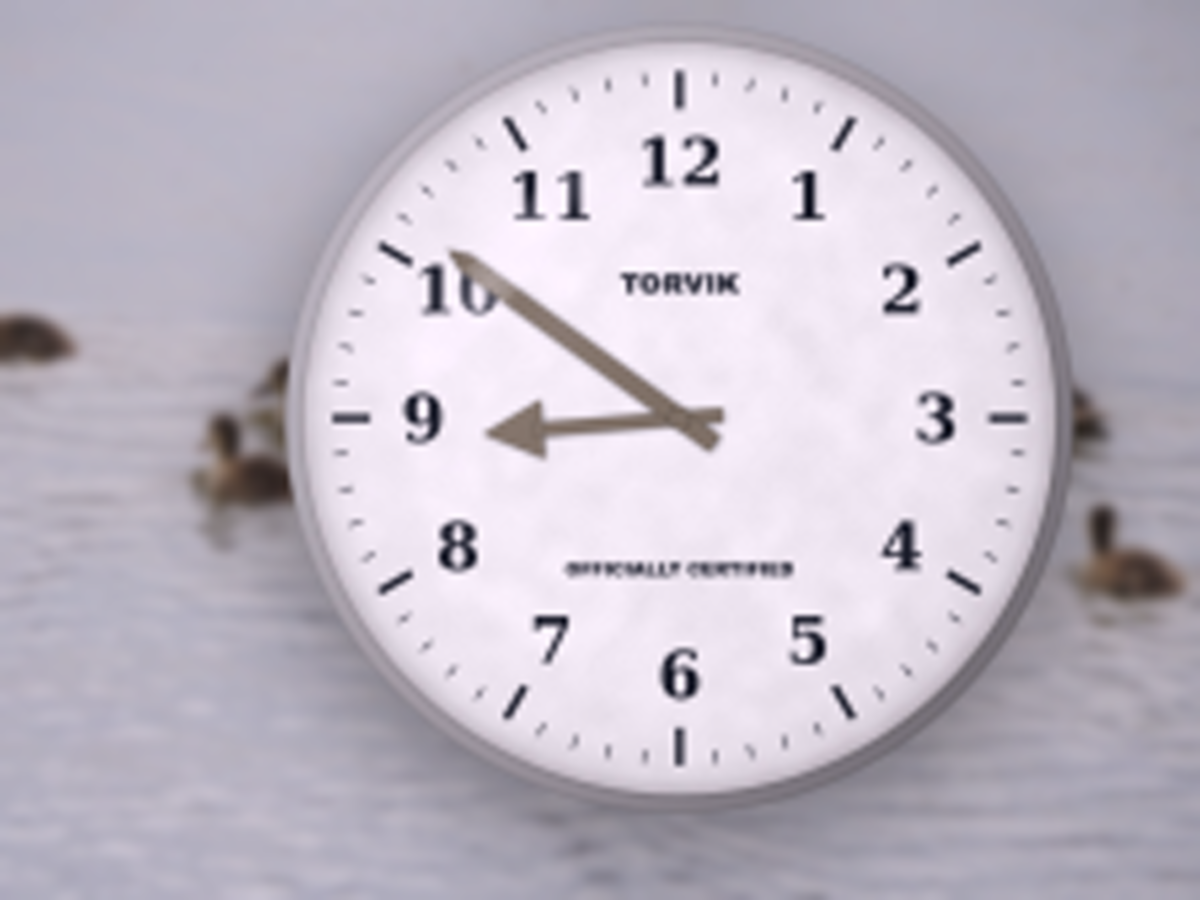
8 h 51 min
